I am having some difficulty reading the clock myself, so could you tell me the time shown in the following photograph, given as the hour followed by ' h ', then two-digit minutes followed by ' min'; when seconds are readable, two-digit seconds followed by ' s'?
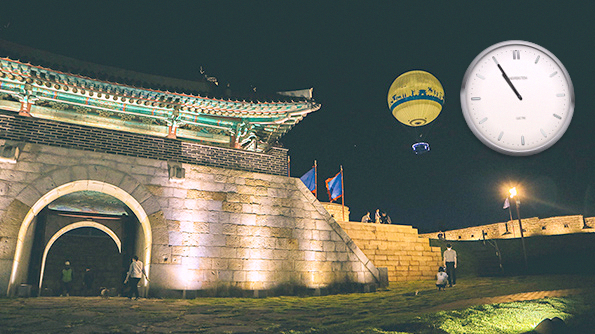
10 h 55 min
